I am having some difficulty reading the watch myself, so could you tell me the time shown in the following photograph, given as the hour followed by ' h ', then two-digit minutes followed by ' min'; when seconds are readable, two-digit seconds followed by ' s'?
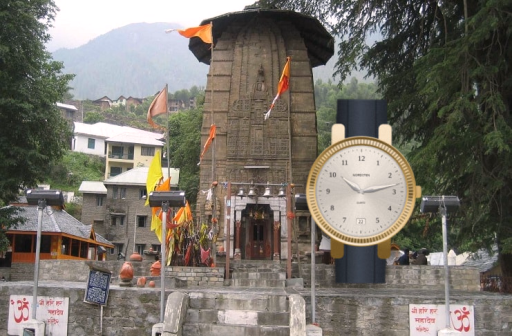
10 h 13 min
